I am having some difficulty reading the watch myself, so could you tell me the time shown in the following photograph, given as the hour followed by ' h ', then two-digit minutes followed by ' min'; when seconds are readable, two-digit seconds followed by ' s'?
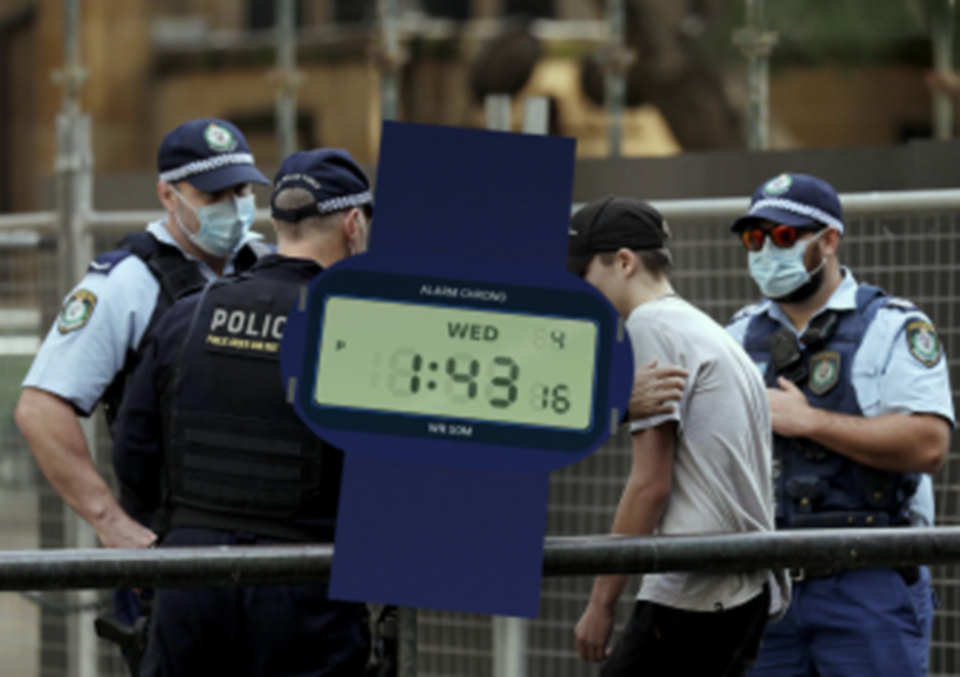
1 h 43 min 16 s
